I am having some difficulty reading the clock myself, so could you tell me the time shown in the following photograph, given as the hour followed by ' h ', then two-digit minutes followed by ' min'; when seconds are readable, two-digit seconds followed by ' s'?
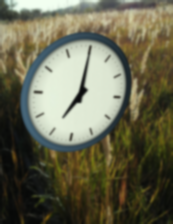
7 h 00 min
